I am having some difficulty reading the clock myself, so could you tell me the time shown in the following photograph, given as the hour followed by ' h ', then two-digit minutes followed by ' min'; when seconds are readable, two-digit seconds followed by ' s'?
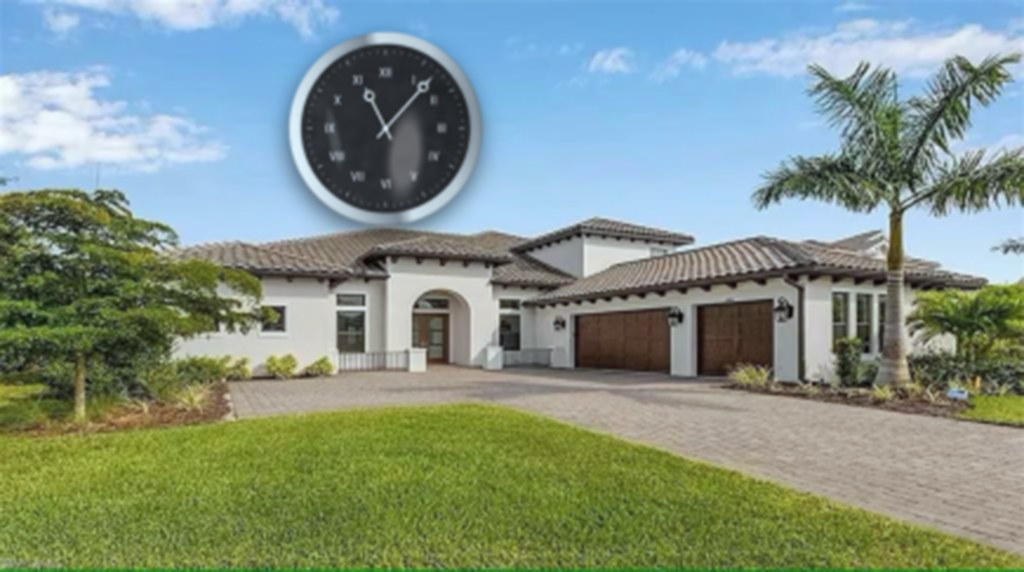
11 h 07 min
